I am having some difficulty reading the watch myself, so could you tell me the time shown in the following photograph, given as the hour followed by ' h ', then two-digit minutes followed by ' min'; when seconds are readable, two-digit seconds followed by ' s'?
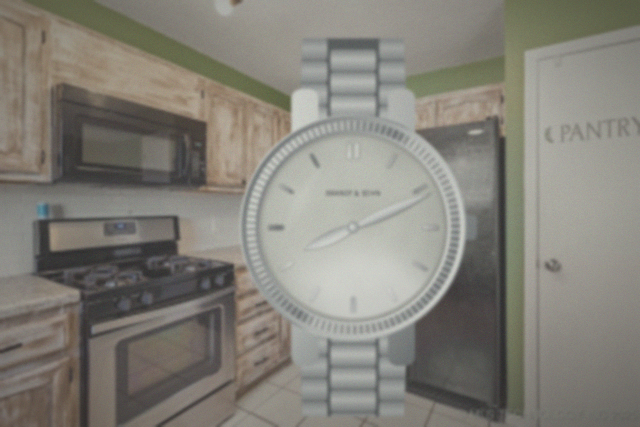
8 h 11 min
